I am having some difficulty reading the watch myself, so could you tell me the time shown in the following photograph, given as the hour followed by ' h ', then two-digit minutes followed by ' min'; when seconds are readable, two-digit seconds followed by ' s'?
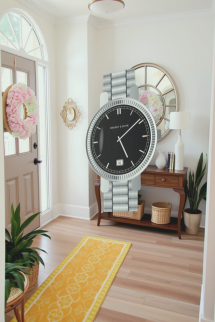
5 h 09 min
